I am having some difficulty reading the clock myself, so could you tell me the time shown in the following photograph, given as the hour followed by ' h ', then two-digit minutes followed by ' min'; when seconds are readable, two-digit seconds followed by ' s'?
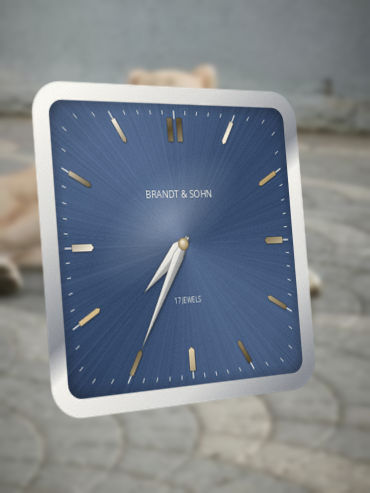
7 h 35 min
